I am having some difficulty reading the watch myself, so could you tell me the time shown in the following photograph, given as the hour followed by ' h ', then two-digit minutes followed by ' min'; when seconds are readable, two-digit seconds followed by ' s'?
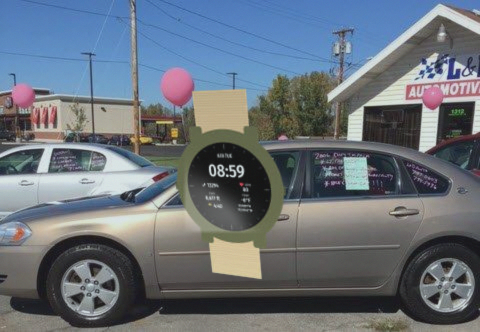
8 h 59 min
